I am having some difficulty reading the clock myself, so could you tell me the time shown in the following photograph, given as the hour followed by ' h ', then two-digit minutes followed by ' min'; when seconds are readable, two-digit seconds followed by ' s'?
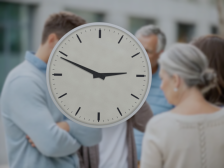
2 h 49 min
